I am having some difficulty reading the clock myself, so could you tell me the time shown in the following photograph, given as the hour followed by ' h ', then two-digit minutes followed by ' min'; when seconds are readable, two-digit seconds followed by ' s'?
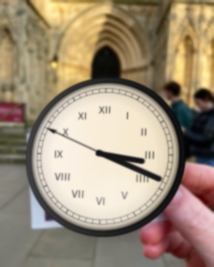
3 h 18 min 49 s
